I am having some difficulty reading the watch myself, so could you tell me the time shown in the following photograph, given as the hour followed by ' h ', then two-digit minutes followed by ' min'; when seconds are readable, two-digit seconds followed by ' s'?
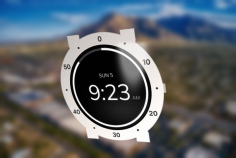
9 h 23 min
